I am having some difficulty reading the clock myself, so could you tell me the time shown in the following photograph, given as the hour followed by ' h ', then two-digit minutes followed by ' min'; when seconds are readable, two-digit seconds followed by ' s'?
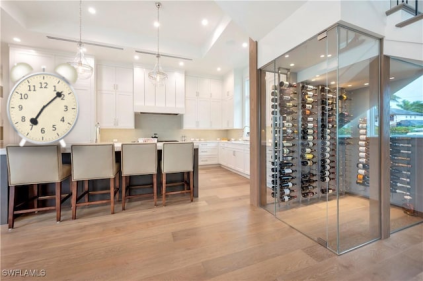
7 h 08 min
